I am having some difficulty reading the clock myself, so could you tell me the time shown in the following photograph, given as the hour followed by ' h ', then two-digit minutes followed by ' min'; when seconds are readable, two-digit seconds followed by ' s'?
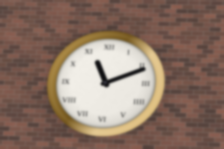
11 h 11 min
